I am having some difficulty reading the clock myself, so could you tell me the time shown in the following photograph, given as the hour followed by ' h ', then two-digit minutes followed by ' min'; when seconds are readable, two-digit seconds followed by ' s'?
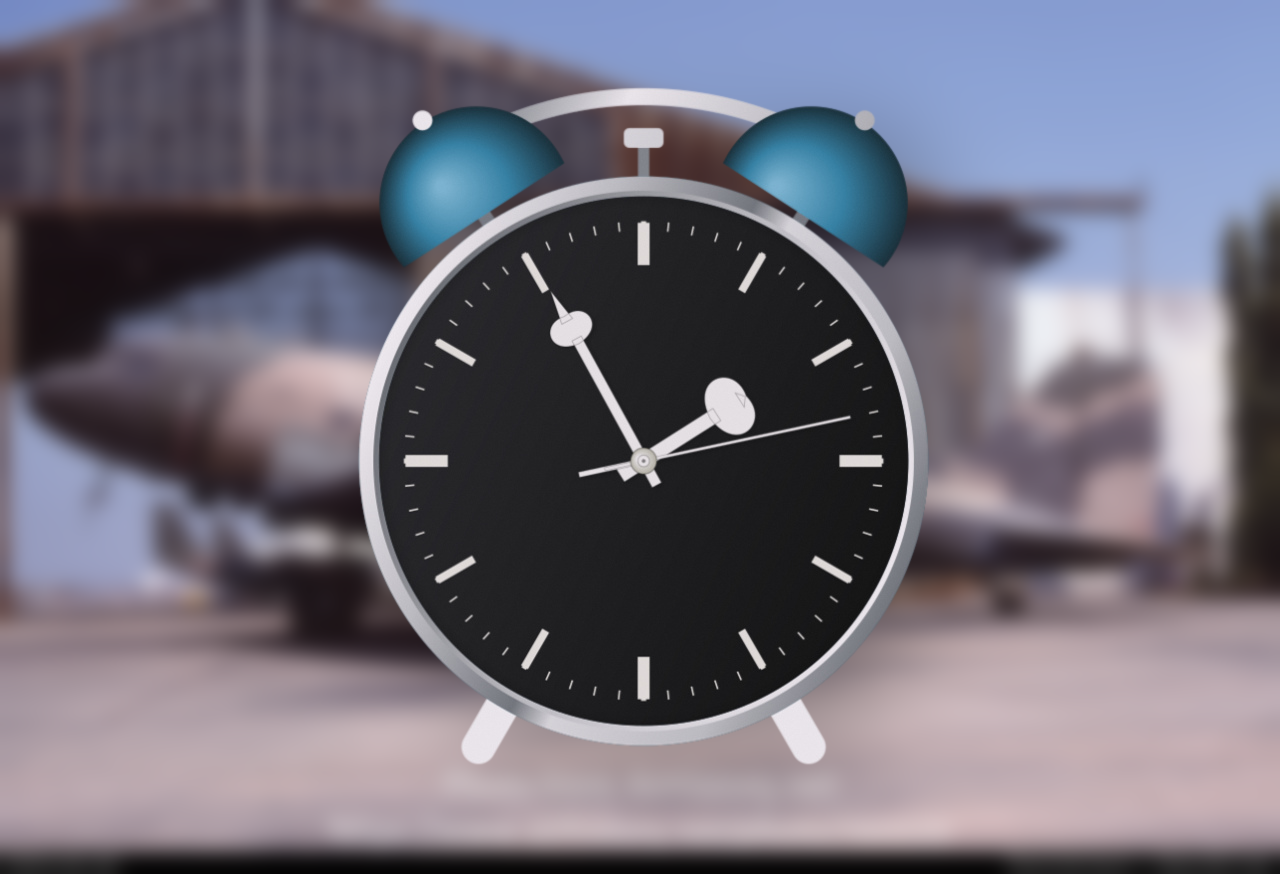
1 h 55 min 13 s
